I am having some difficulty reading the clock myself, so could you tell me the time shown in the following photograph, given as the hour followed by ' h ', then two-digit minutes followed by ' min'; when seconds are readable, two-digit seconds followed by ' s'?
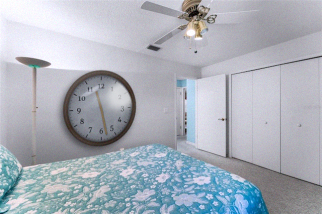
11 h 28 min
